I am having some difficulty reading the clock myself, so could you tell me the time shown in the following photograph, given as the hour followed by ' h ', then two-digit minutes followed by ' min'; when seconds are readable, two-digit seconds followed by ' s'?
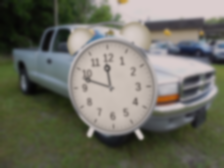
11 h 48 min
